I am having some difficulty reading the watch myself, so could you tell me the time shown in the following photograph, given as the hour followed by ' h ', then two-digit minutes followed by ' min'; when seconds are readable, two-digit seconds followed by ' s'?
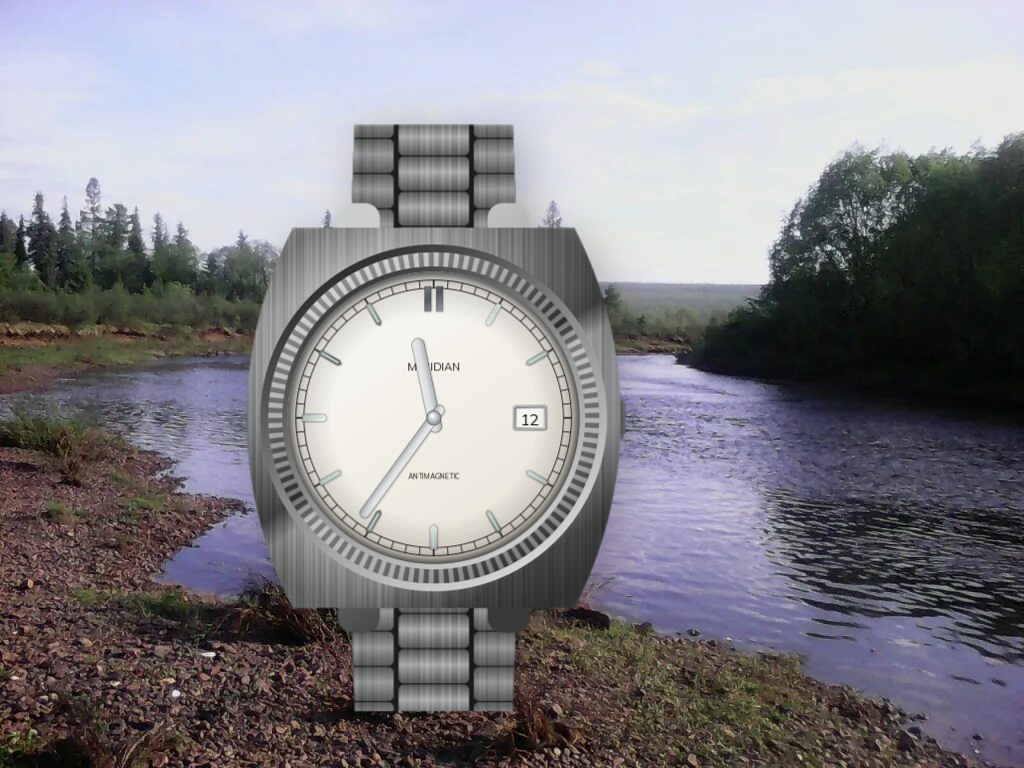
11 h 36 min
